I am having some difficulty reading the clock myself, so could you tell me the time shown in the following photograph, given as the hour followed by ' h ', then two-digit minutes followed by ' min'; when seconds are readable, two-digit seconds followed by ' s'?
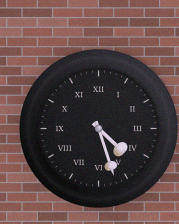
4 h 27 min
